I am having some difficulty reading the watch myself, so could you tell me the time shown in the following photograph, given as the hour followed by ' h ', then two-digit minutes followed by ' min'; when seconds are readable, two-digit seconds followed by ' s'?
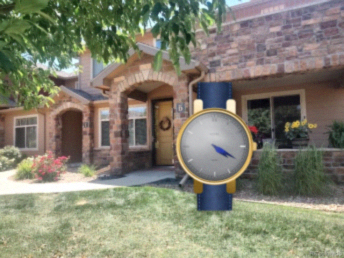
4 h 20 min
